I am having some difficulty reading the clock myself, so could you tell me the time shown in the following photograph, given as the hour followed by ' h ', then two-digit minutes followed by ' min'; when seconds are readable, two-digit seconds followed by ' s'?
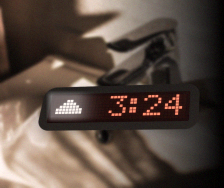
3 h 24 min
